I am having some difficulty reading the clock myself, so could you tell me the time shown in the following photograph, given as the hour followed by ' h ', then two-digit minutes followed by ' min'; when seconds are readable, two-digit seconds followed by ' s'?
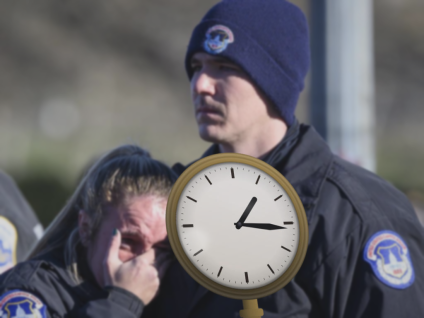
1 h 16 min
